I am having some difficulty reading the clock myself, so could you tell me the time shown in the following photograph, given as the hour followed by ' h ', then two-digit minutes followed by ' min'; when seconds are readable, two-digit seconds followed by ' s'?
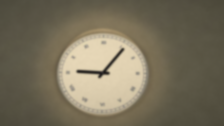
9 h 06 min
